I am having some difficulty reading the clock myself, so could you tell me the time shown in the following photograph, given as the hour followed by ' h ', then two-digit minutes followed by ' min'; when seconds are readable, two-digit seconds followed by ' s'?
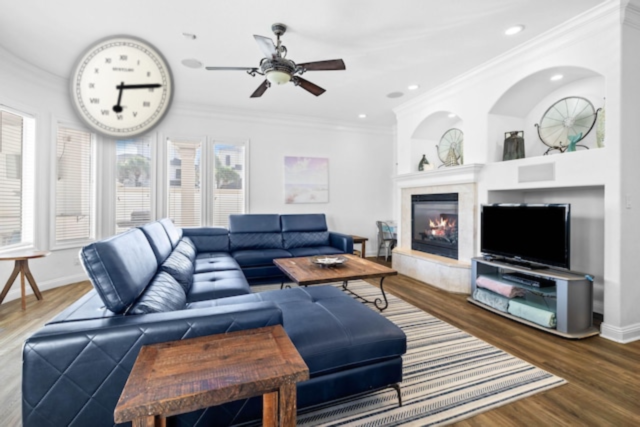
6 h 14 min
